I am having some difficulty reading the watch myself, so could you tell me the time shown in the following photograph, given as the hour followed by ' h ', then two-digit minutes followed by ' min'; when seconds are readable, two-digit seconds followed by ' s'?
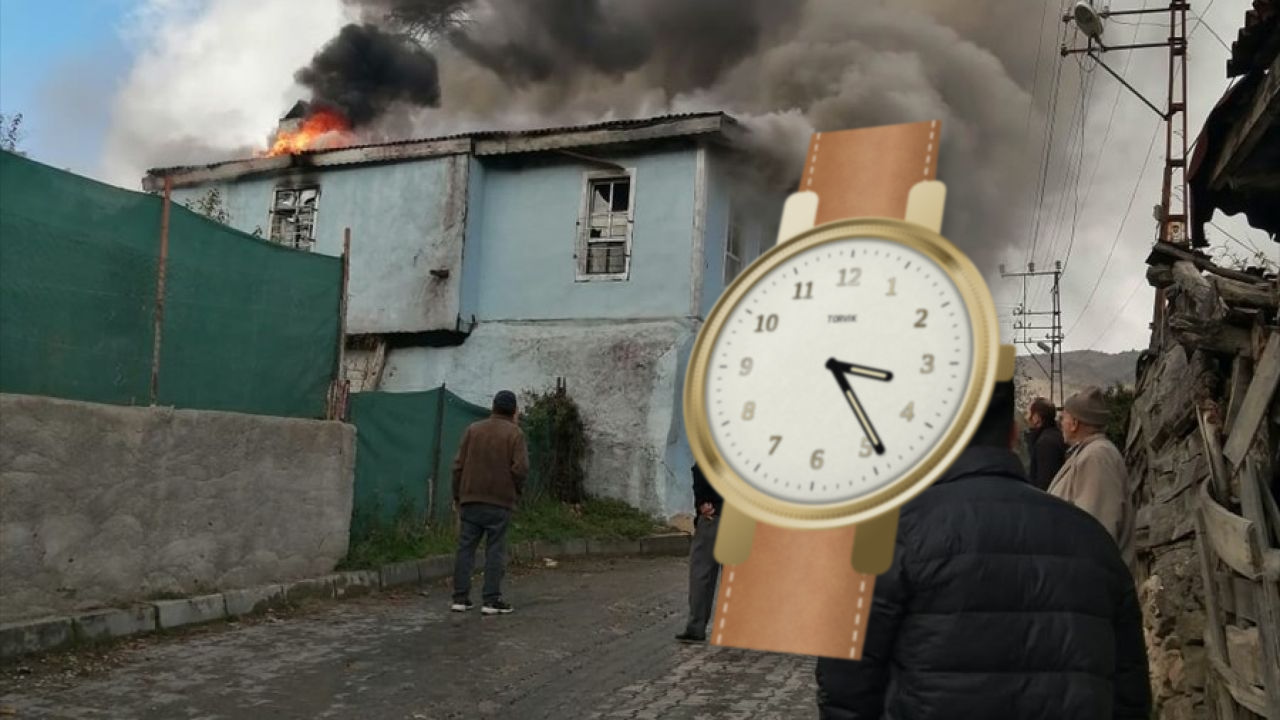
3 h 24 min
